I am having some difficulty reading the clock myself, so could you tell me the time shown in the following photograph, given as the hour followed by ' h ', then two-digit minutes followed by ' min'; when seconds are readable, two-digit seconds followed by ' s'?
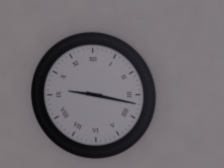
9 h 17 min
